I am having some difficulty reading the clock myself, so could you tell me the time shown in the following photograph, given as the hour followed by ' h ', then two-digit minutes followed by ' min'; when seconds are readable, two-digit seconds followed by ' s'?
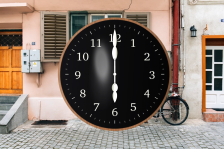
6 h 00 min
